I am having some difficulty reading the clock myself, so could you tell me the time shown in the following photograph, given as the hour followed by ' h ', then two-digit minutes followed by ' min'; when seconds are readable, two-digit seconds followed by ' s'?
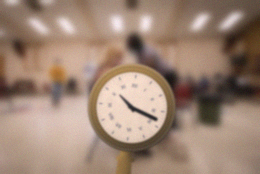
10 h 18 min
